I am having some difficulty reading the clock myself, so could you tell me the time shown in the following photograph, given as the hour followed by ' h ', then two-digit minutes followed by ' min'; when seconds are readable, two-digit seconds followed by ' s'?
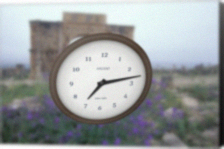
7 h 13 min
